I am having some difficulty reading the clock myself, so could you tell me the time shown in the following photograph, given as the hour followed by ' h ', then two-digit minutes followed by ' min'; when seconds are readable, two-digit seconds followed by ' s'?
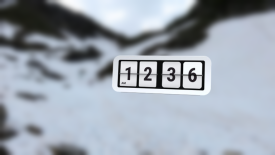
12 h 36 min
